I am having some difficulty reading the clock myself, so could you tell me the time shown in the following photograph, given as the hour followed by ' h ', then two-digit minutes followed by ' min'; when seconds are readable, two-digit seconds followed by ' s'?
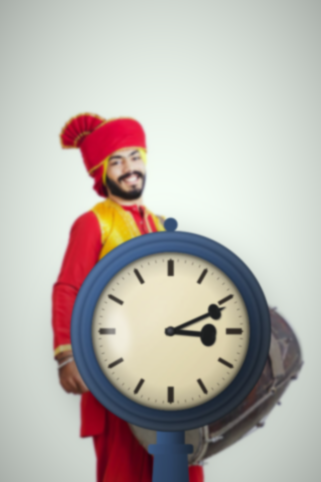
3 h 11 min
